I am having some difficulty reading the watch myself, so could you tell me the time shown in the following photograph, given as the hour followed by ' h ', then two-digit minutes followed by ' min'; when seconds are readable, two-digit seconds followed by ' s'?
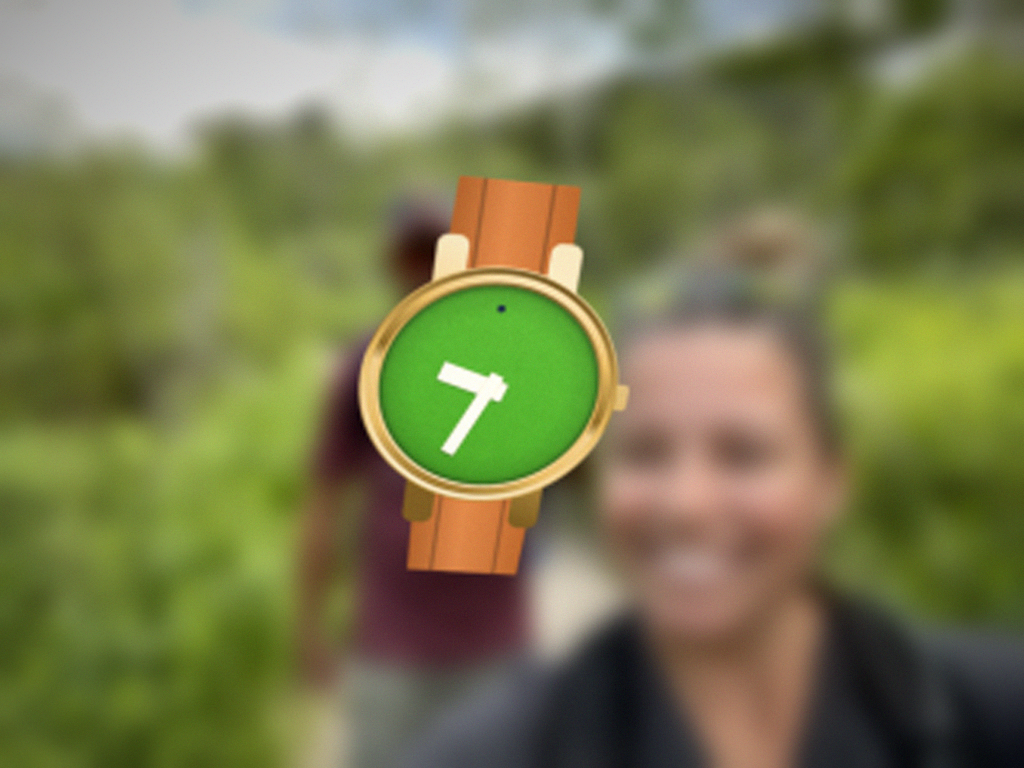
9 h 34 min
